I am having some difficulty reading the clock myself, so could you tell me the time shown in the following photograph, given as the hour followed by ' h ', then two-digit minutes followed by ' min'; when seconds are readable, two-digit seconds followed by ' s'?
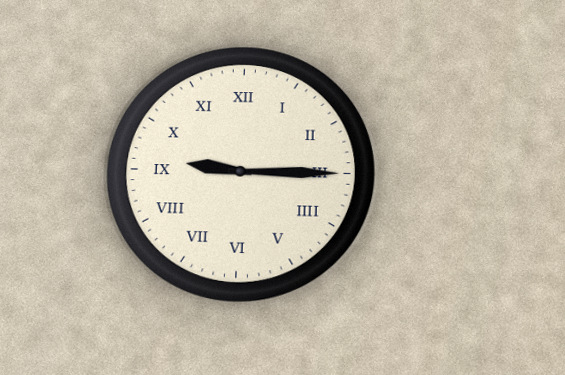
9 h 15 min
